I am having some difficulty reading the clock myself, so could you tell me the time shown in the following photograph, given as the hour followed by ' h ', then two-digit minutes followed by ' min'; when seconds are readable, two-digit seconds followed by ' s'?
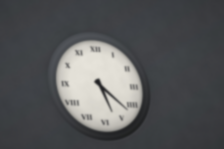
5 h 22 min
